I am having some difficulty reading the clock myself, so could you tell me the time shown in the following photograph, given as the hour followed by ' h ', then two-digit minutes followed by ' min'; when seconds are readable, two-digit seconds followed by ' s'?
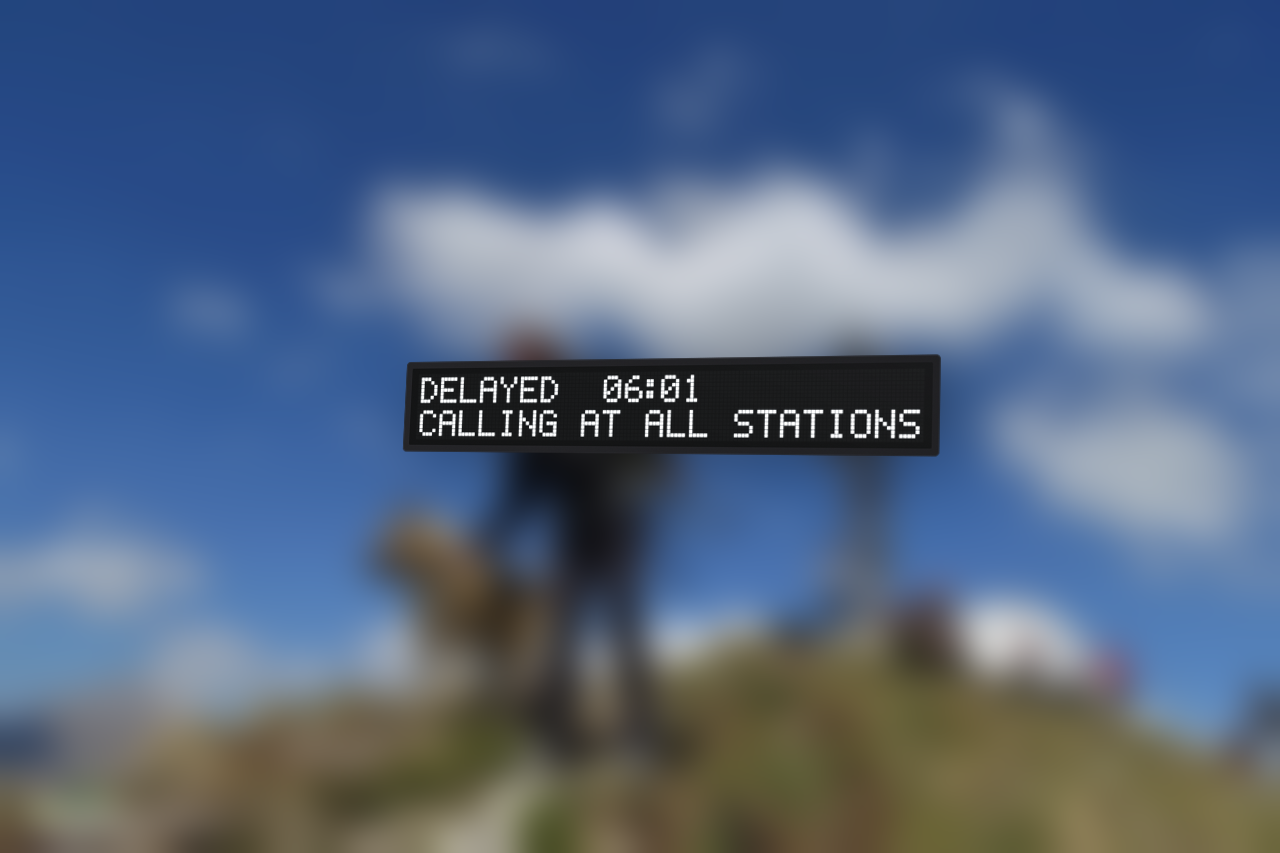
6 h 01 min
